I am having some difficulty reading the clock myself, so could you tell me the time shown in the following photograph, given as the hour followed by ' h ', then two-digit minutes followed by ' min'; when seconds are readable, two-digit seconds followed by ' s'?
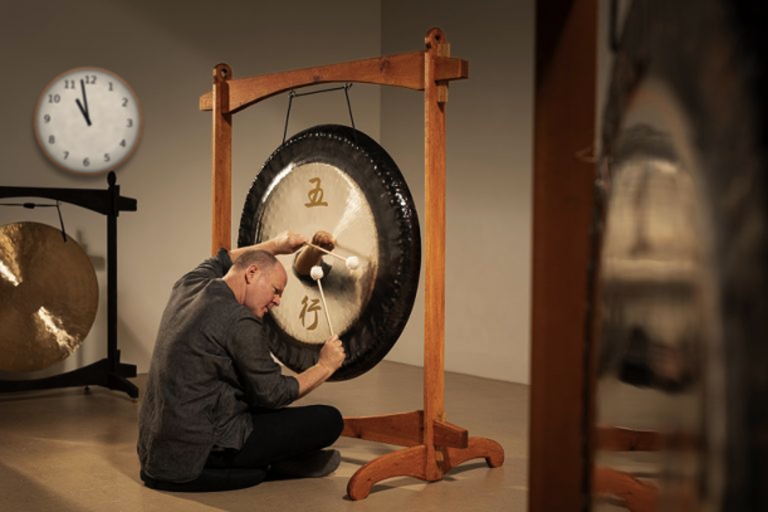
10 h 58 min
